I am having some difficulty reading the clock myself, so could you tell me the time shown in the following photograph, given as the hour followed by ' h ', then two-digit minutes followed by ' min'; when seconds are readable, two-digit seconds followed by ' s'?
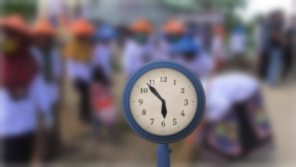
5 h 53 min
